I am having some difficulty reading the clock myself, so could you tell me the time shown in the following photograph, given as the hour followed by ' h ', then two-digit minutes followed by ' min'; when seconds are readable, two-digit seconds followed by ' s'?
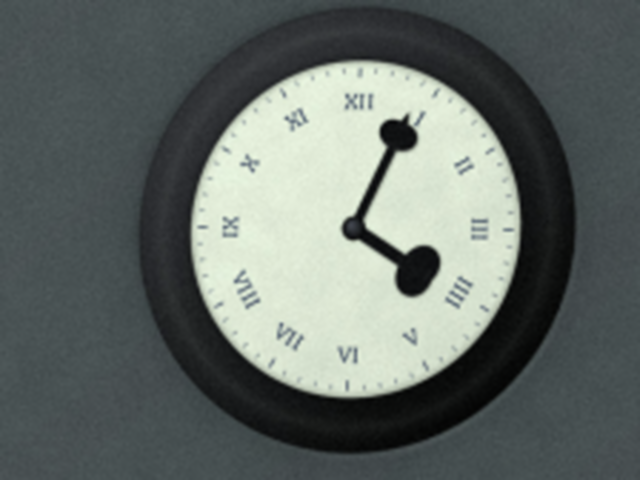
4 h 04 min
